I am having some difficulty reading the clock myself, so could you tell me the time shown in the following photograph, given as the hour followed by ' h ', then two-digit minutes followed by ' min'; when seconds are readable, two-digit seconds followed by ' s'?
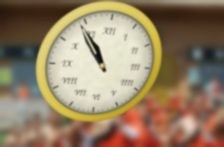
10 h 54 min
